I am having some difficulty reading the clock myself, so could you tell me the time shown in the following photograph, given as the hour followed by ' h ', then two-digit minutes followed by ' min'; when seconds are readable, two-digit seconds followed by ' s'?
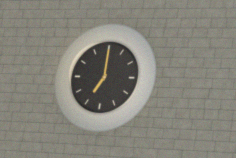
7 h 00 min
